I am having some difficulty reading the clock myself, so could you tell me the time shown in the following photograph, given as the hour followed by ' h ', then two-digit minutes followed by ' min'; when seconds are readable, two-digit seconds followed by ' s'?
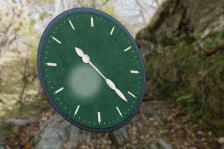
10 h 22 min
